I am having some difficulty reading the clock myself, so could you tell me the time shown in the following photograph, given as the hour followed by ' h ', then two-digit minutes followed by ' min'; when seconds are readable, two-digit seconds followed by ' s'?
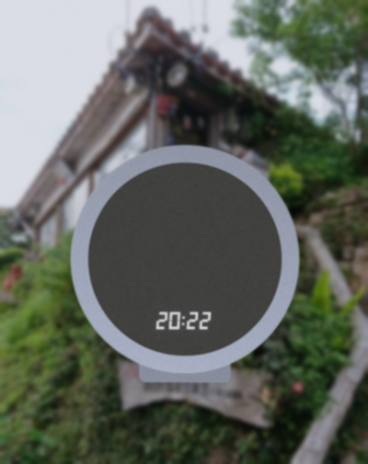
20 h 22 min
